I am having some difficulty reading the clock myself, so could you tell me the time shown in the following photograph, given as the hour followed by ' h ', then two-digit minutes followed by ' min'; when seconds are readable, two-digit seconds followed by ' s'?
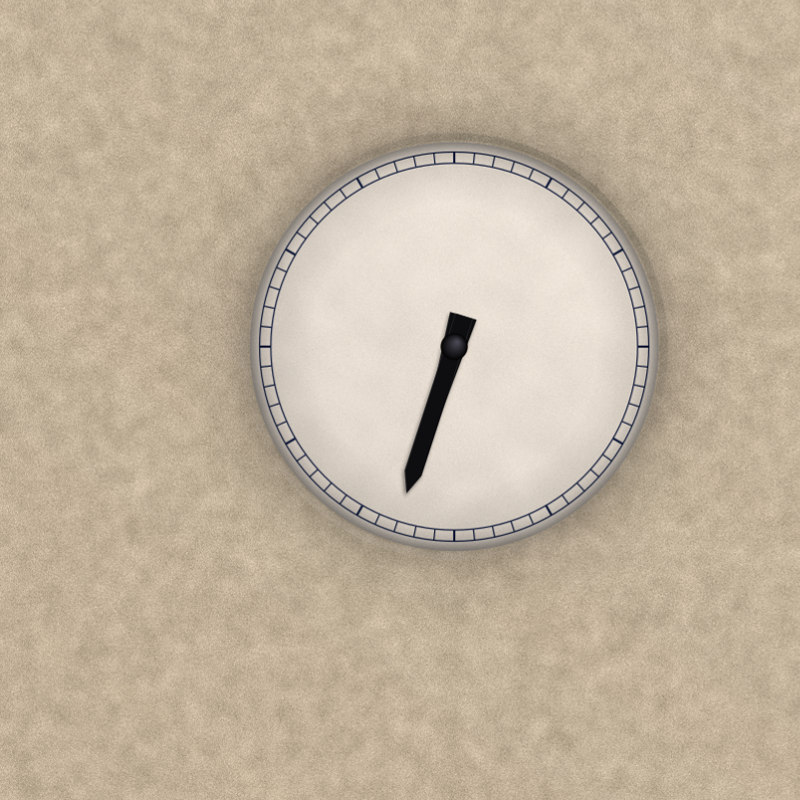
6 h 33 min
